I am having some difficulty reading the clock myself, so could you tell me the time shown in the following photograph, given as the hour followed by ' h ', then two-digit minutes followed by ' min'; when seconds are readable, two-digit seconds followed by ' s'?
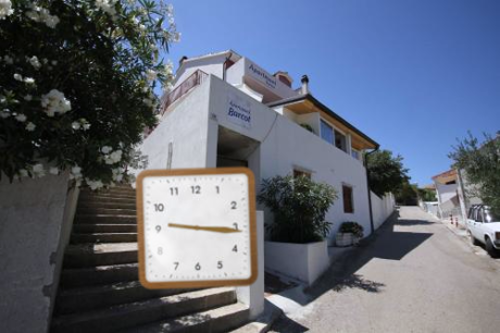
9 h 16 min
